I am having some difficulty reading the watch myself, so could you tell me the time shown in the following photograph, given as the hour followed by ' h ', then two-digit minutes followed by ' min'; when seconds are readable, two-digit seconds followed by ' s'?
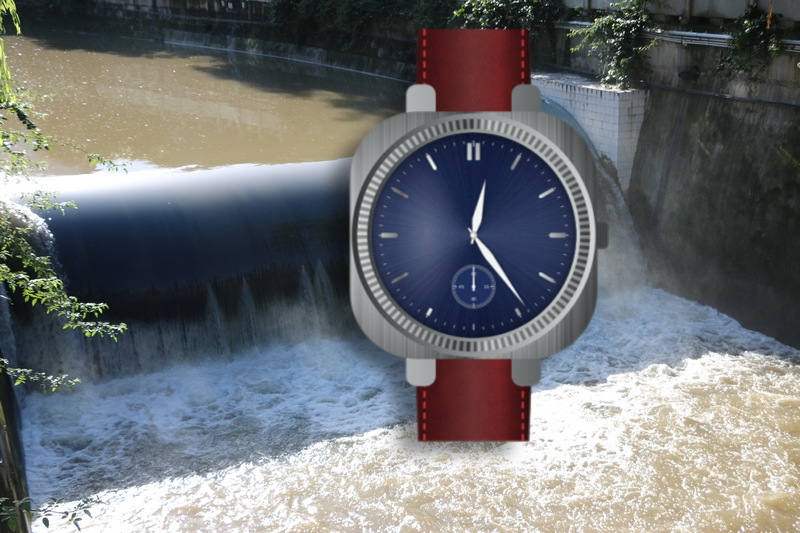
12 h 24 min
